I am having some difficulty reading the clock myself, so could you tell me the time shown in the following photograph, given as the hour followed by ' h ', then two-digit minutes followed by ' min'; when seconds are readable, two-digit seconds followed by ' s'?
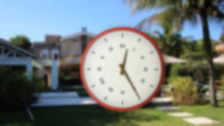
12 h 25 min
